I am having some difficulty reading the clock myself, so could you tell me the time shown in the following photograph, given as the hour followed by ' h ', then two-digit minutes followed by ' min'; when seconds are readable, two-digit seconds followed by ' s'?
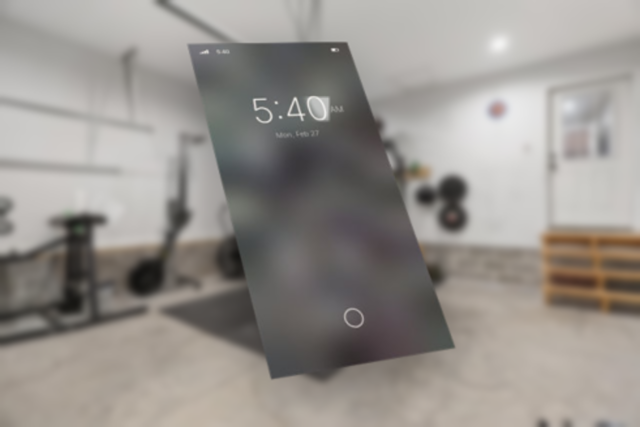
5 h 40 min
